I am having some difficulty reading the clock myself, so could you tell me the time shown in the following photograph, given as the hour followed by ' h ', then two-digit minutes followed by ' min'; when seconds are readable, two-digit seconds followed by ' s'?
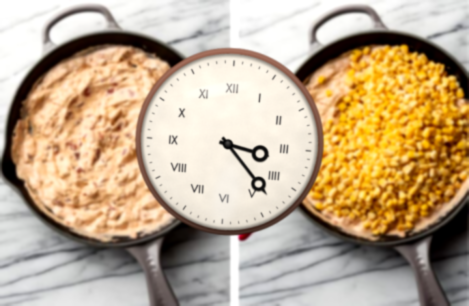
3 h 23 min
